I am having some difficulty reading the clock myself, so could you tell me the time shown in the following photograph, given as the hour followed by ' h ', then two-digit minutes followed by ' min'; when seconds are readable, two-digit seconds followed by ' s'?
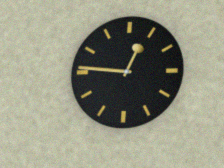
12 h 46 min
